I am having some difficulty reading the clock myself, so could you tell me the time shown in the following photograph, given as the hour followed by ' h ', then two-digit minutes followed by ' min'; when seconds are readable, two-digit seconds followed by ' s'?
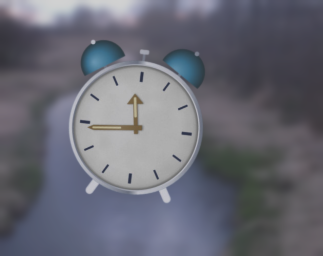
11 h 44 min
